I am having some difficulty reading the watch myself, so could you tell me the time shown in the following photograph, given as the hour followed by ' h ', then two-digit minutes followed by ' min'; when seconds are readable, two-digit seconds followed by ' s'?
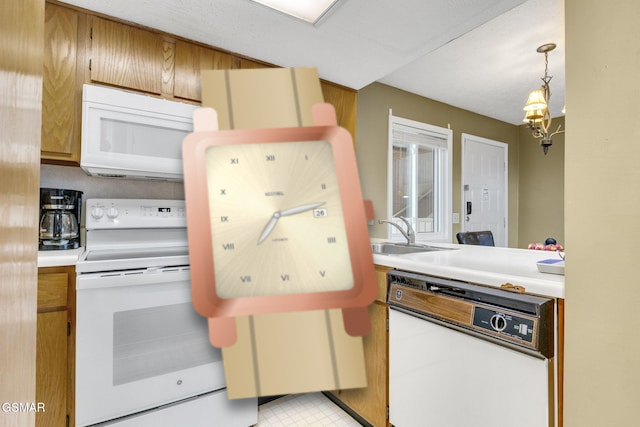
7 h 13 min
